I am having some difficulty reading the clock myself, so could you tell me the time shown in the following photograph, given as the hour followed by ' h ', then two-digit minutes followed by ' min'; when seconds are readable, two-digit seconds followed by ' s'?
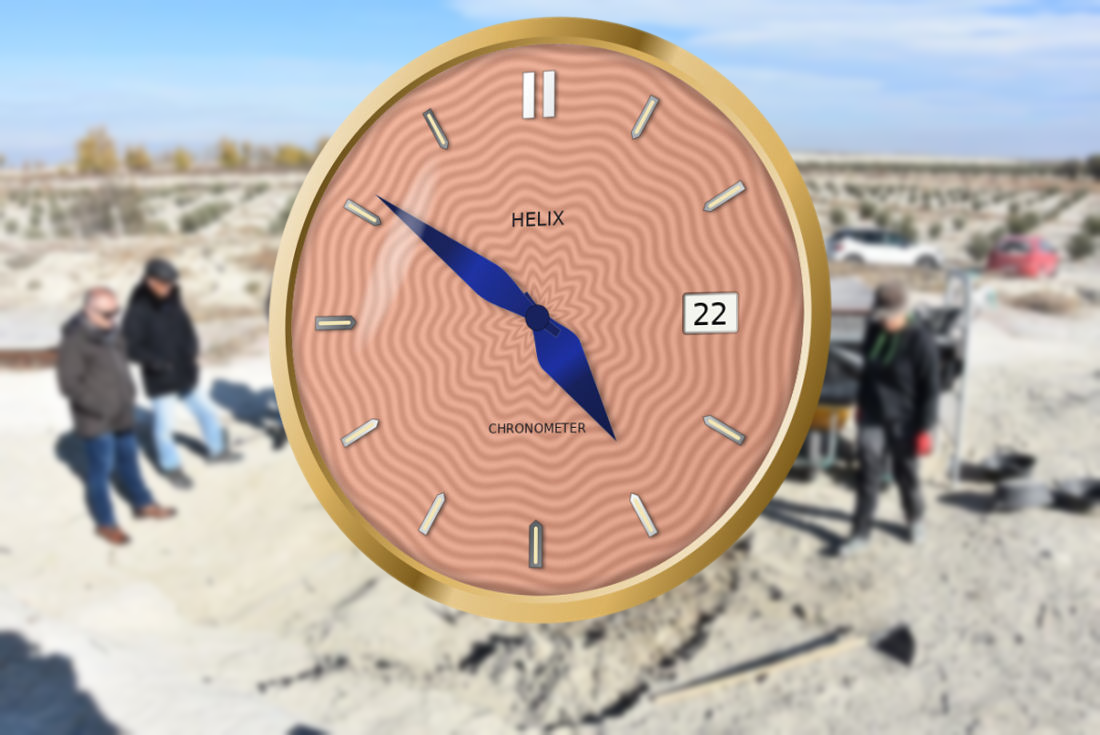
4 h 51 min
